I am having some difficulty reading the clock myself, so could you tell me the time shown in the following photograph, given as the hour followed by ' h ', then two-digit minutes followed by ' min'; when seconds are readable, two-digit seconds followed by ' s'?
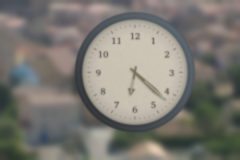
6 h 22 min
